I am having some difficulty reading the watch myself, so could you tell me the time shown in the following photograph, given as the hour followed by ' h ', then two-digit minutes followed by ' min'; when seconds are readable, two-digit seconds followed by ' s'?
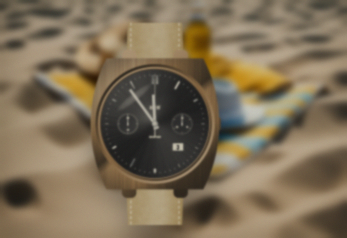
11 h 54 min
